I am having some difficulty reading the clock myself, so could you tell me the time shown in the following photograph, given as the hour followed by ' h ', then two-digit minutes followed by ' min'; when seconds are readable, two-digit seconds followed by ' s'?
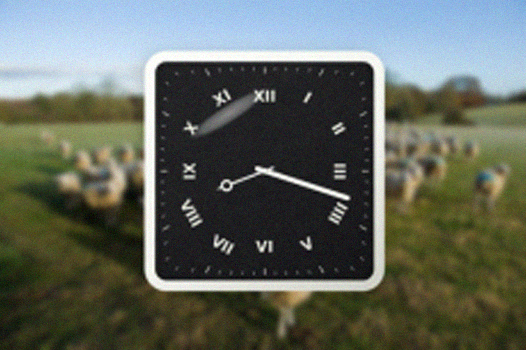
8 h 18 min
